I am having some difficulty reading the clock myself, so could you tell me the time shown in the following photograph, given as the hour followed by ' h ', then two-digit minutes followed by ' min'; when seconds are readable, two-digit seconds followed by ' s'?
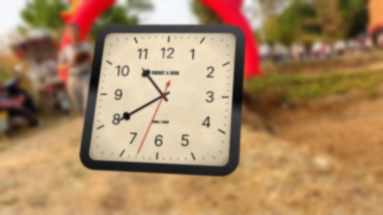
10 h 39 min 33 s
